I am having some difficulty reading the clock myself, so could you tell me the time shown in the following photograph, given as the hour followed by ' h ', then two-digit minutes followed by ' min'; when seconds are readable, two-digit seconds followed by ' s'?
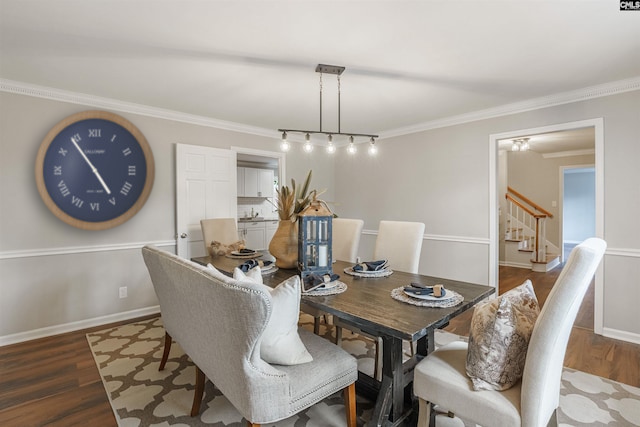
4 h 54 min
